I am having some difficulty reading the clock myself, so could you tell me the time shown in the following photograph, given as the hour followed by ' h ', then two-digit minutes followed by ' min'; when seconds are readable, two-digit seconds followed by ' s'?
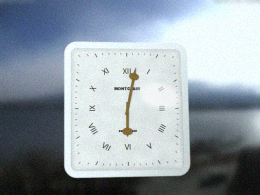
6 h 02 min
